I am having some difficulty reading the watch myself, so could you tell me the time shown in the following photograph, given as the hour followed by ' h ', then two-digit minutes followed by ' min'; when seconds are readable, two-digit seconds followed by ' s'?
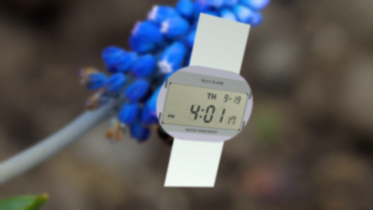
4 h 01 min
